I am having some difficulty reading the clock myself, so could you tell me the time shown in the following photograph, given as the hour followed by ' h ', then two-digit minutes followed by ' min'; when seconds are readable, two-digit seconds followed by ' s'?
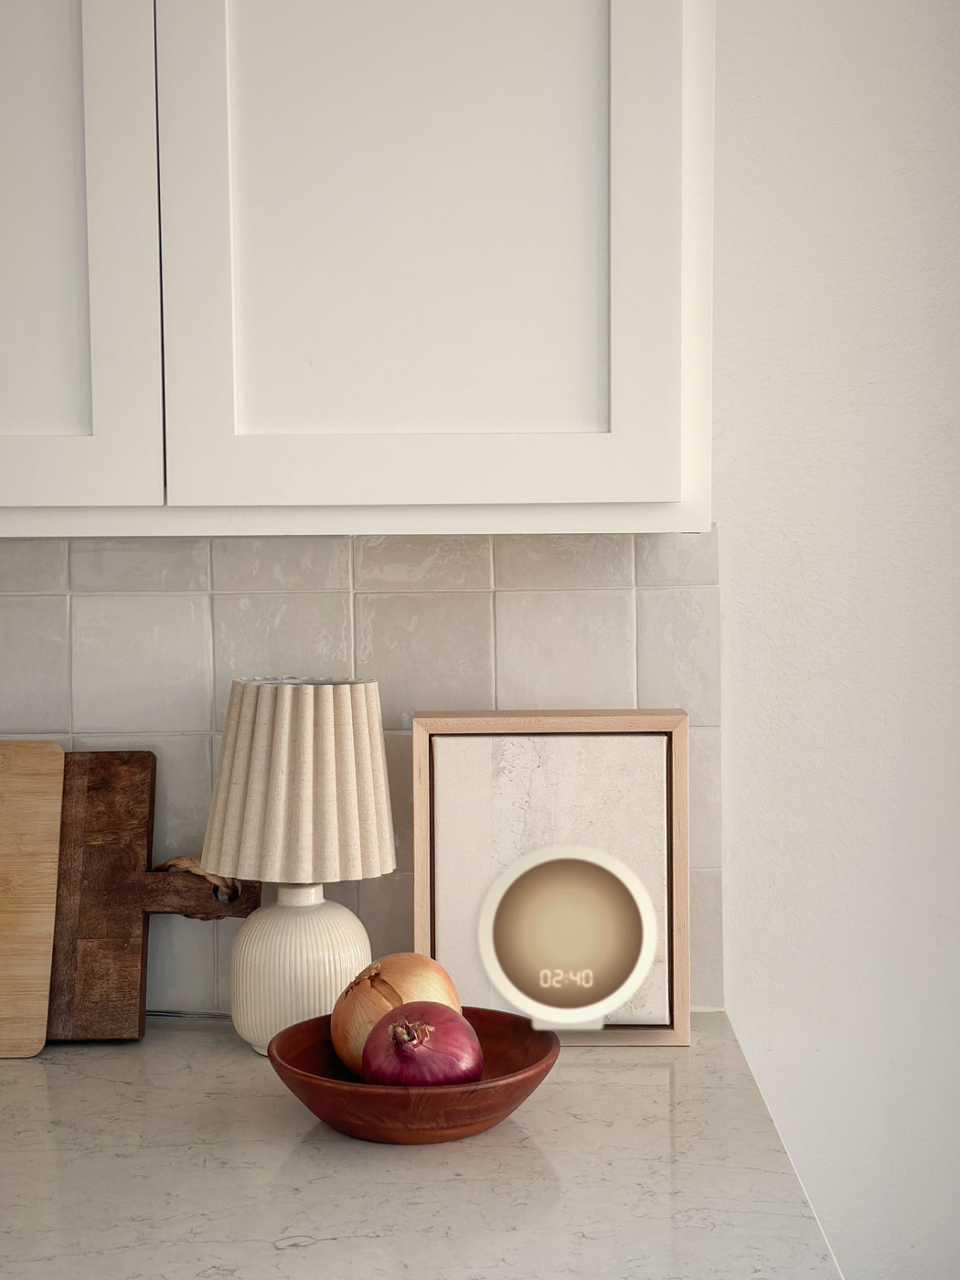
2 h 40 min
